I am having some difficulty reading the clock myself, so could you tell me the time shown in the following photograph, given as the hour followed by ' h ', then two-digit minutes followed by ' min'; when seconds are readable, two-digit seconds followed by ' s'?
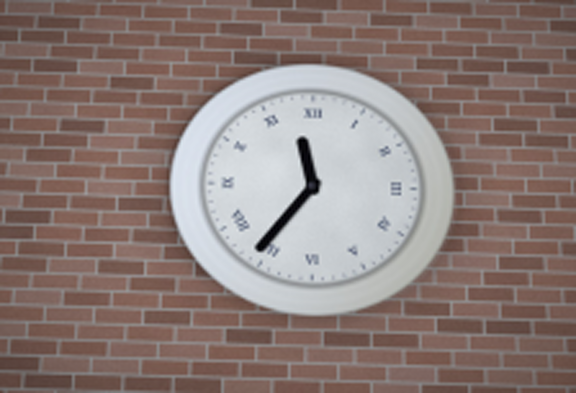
11 h 36 min
